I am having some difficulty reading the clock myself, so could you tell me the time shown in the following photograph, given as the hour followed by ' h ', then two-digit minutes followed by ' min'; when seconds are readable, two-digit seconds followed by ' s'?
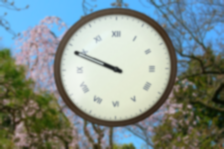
9 h 49 min
